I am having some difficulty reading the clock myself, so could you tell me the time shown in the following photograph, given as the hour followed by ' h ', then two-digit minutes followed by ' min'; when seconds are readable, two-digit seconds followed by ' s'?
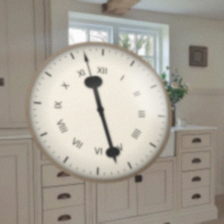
11 h 26 min 57 s
